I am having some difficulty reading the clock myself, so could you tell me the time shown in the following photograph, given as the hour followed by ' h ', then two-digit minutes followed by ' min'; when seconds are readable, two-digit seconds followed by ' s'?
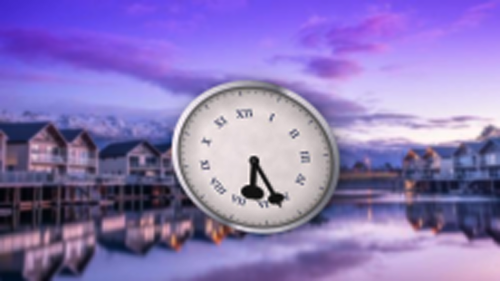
6 h 27 min
